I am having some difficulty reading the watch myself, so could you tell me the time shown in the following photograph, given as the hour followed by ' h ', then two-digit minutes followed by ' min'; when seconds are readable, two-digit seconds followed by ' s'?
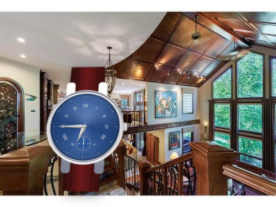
6 h 45 min
